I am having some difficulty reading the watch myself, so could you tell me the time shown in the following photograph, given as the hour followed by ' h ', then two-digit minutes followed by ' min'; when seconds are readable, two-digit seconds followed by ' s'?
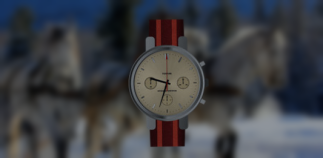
9 h 33 min
